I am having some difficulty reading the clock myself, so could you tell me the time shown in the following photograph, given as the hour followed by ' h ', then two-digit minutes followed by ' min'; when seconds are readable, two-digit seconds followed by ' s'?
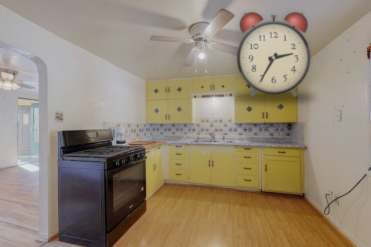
2 h 35 min
